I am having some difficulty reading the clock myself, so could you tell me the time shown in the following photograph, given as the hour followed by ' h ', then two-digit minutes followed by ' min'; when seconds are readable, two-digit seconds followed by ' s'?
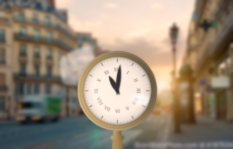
11 h 01 min
